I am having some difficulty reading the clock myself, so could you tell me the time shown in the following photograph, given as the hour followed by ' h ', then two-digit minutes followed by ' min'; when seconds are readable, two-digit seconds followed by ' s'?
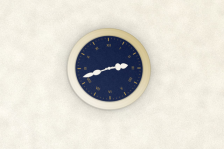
2 h 42 min
